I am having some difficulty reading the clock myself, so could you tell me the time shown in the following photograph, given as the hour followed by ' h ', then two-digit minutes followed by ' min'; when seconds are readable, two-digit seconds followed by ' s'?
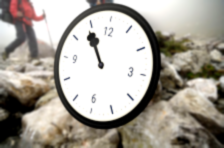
10 h 54 min
